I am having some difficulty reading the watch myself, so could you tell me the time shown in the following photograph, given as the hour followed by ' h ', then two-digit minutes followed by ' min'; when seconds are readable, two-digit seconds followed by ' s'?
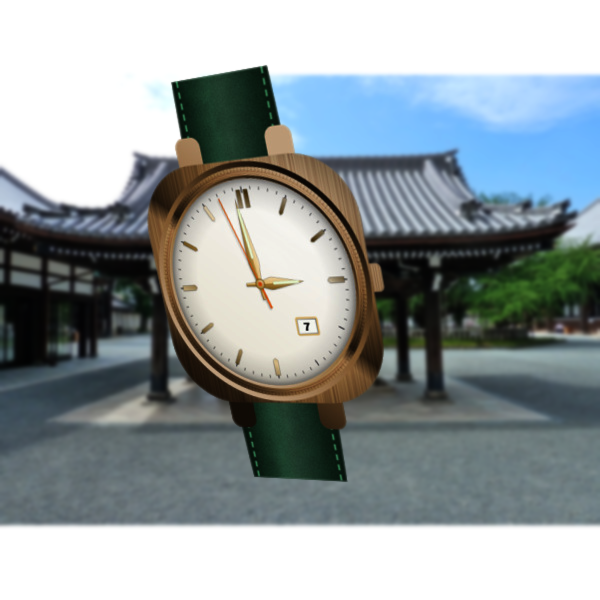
2 h 58 min 57 s
